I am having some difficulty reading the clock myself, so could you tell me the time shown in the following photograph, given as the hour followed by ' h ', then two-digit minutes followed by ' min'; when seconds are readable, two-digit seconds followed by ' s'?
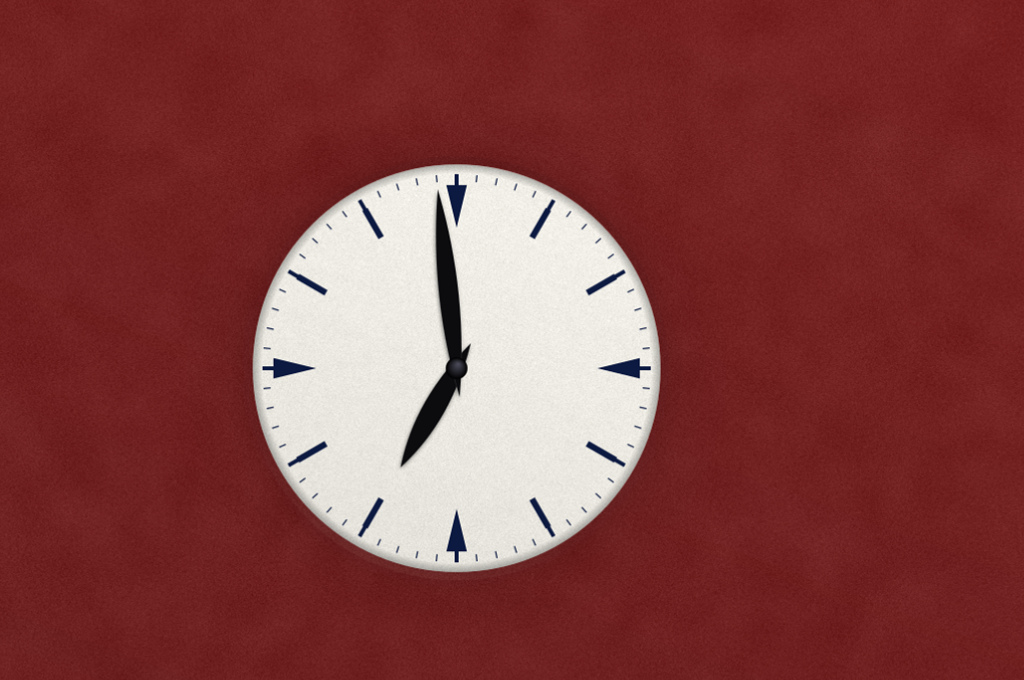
6 h 59 min
